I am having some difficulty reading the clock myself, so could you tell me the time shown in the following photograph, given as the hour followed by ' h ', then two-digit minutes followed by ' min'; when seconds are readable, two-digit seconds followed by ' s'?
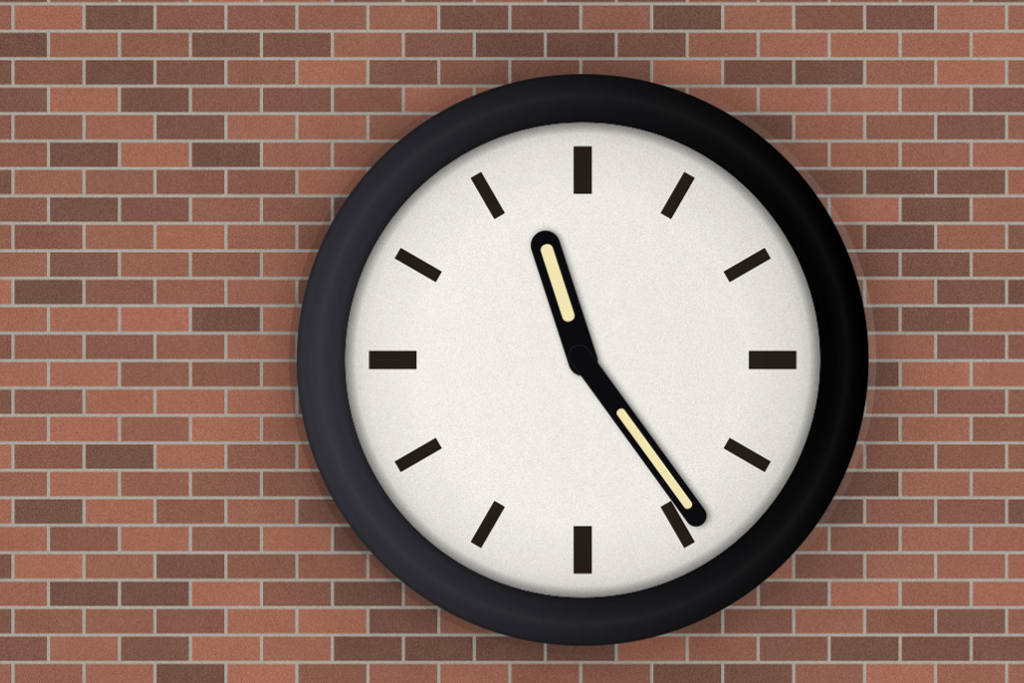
11 h 24 min
